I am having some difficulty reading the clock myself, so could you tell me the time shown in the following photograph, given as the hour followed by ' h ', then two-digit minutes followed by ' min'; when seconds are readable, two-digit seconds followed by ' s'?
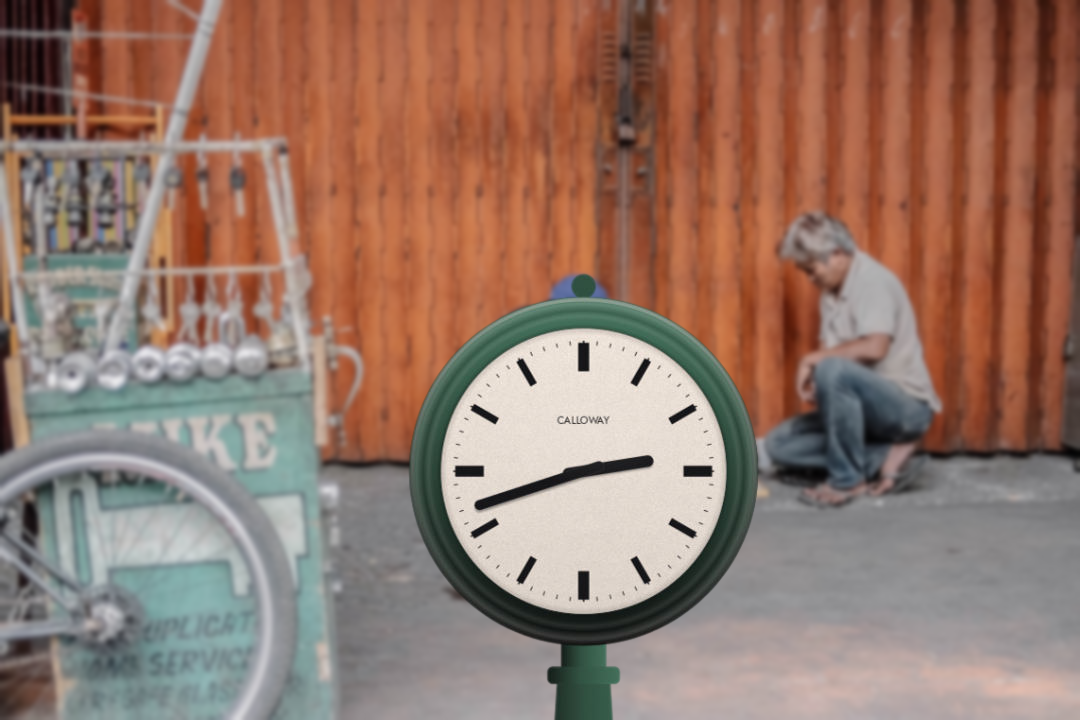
2 h 42 min
